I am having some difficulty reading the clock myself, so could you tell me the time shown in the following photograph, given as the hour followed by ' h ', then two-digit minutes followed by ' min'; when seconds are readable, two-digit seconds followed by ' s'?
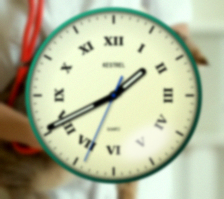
1 h 40 min 34 s
